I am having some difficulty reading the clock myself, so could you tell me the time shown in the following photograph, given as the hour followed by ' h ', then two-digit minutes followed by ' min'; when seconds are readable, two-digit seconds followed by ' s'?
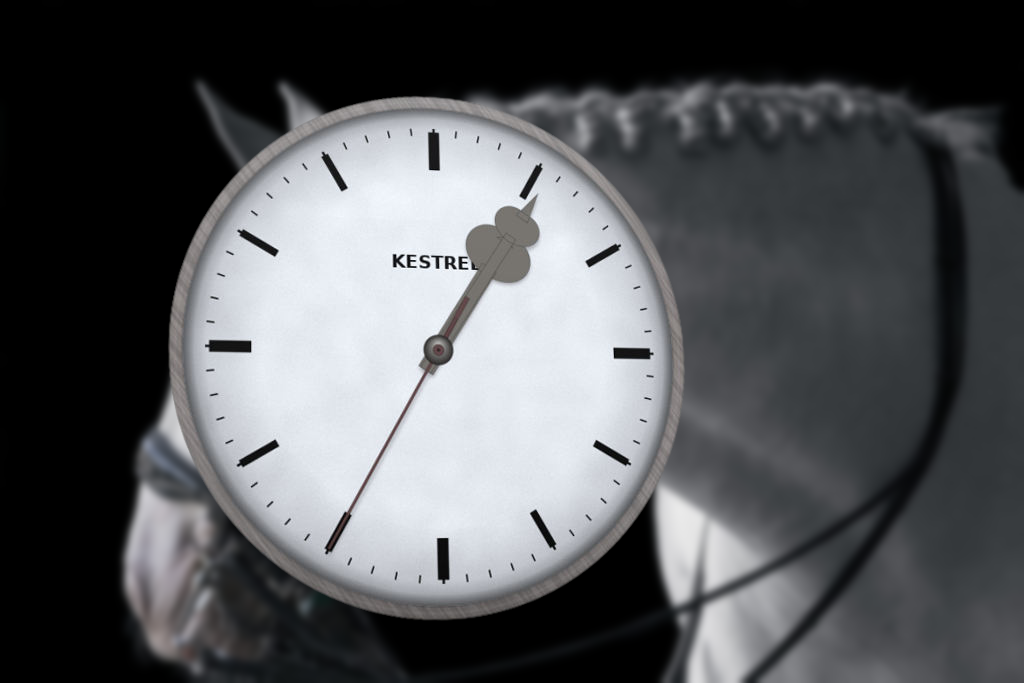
1 h 05 min 35 s
